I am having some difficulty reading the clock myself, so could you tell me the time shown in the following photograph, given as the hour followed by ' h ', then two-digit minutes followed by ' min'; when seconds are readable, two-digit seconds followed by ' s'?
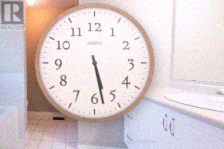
5 h 28 min
